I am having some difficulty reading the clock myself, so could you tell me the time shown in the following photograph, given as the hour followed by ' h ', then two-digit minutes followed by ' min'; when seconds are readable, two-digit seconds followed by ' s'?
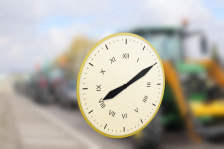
8 h 10 min
